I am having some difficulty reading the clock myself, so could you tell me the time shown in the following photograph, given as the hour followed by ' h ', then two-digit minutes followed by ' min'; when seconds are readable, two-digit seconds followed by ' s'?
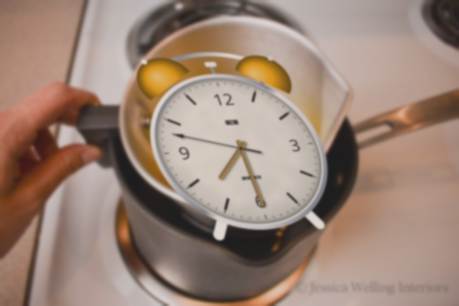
7 h 29 min 48 s
